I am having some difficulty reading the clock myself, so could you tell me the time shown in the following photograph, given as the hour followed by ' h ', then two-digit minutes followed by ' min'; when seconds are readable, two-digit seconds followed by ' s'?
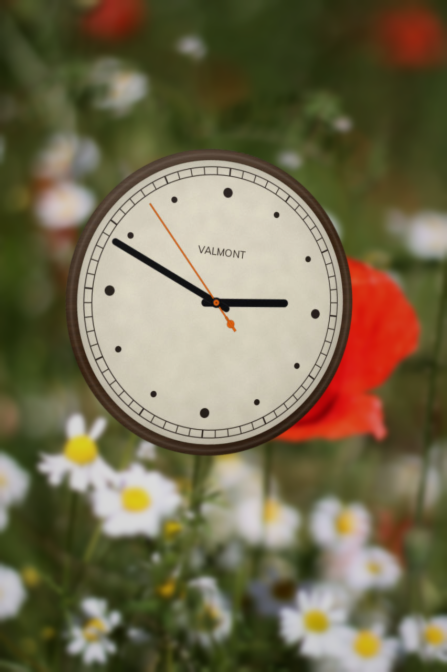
2 h 48 min 53 s
